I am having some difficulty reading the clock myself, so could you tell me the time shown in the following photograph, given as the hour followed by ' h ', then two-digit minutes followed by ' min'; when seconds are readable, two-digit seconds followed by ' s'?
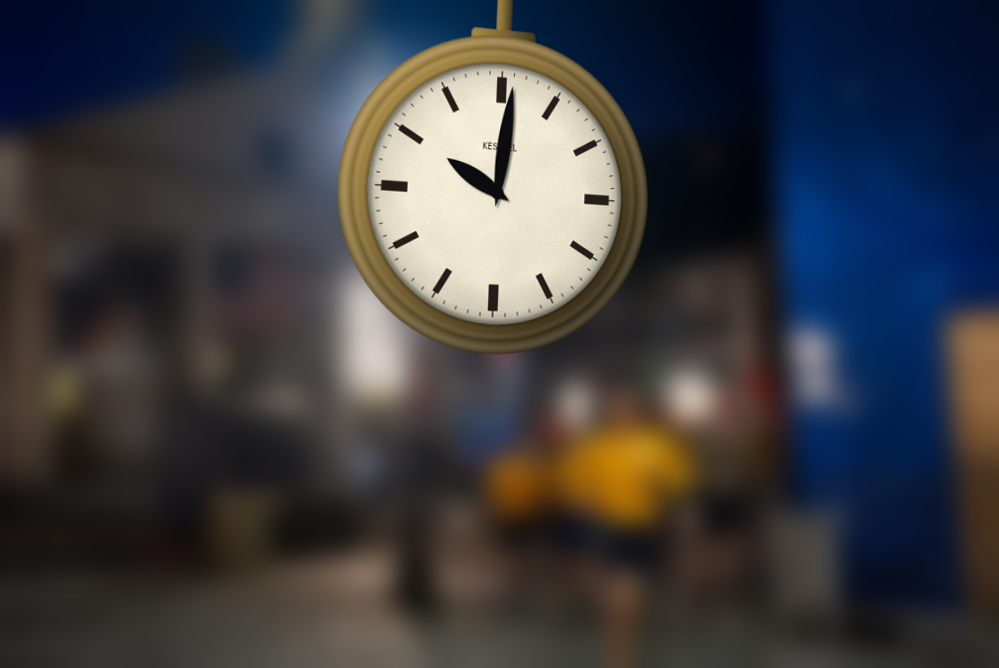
10 h 01 min
